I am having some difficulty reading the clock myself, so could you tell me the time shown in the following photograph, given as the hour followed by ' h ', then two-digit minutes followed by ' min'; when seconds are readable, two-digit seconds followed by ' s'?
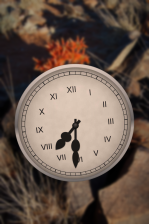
7 h 31 min
